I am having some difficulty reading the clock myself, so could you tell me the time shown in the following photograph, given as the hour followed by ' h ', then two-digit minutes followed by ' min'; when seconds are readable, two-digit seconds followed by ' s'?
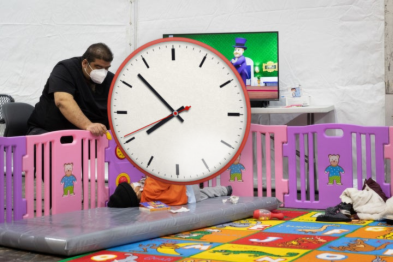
7 h 52 min 41 s
